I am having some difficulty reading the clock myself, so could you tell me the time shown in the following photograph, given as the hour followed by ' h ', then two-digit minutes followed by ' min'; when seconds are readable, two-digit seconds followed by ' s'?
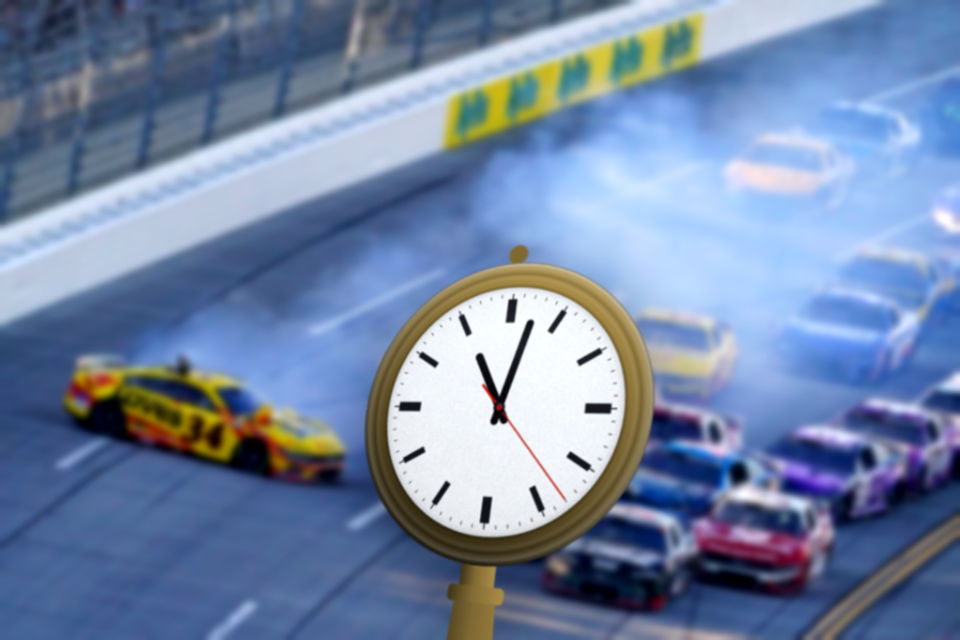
11 h 02 min 23 s
